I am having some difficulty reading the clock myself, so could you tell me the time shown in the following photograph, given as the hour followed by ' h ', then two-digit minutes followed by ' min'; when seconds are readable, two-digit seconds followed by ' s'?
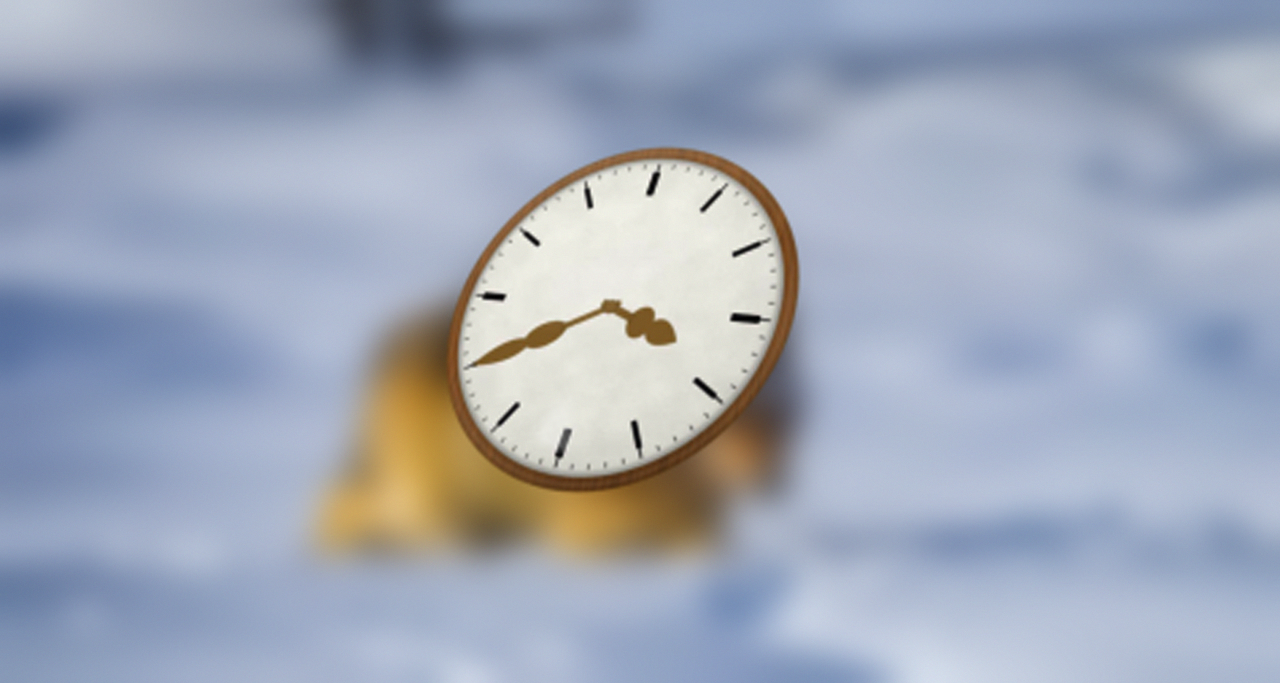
3 h 40 min
